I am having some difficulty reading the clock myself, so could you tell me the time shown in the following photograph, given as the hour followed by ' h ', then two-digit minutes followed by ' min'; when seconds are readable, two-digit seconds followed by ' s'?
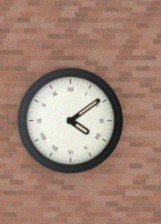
4 h 09 min
